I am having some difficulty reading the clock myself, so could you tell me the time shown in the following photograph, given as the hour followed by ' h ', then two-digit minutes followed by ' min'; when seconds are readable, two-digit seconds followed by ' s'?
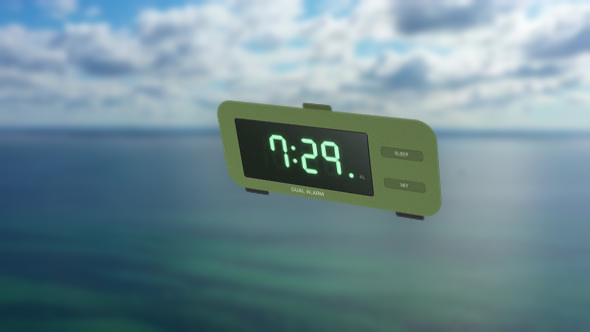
7 h 29 min
